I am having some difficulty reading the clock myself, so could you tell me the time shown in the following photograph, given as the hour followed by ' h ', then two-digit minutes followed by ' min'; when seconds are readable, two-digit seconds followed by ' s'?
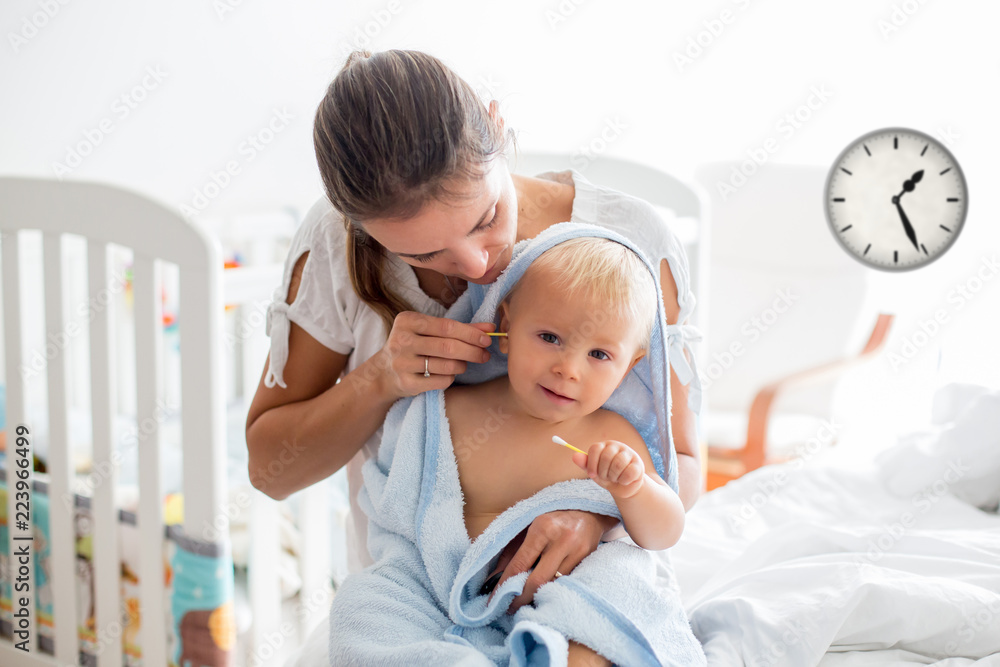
1 h 26 min
